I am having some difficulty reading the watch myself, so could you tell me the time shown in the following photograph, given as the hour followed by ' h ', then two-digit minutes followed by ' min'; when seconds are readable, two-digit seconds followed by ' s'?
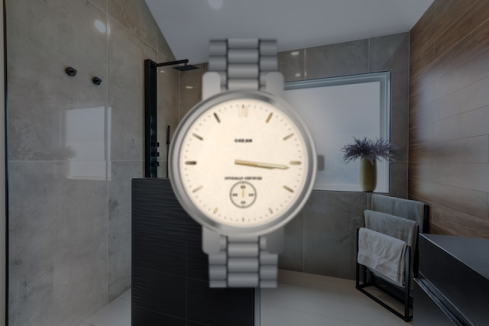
3 h 16 min
